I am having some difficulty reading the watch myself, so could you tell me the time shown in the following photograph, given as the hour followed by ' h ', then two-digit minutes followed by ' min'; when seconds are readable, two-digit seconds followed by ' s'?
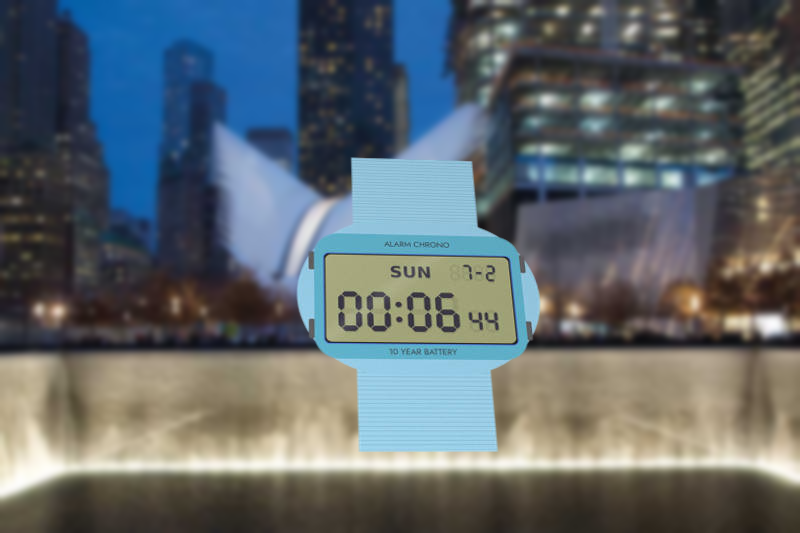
0 h 06 min 44 s
